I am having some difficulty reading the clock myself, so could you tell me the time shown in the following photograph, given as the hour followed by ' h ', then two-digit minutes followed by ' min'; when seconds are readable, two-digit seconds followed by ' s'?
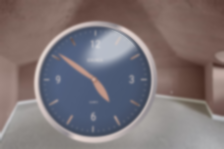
4 h 51 min
